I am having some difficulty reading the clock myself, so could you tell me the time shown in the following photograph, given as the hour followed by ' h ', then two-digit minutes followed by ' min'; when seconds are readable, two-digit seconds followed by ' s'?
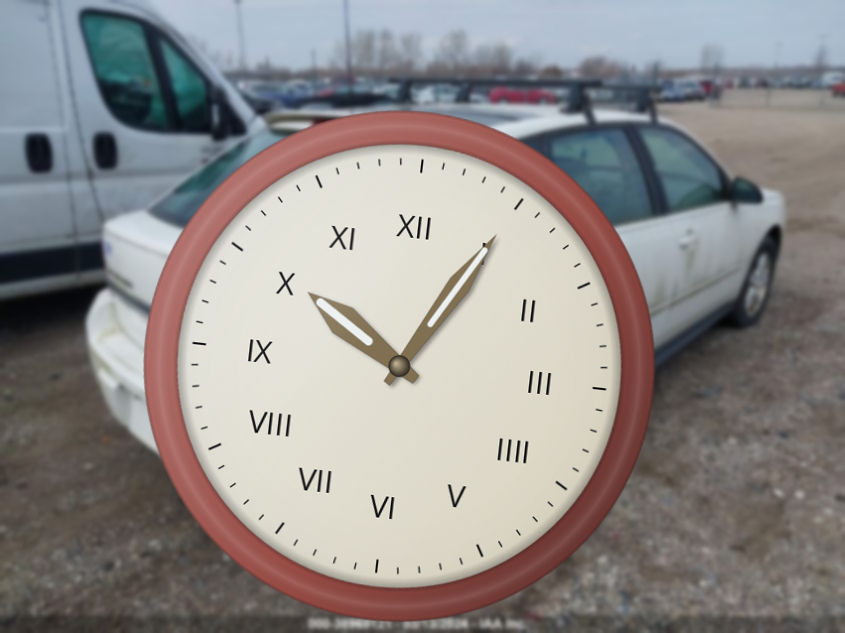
10 h 05 min
